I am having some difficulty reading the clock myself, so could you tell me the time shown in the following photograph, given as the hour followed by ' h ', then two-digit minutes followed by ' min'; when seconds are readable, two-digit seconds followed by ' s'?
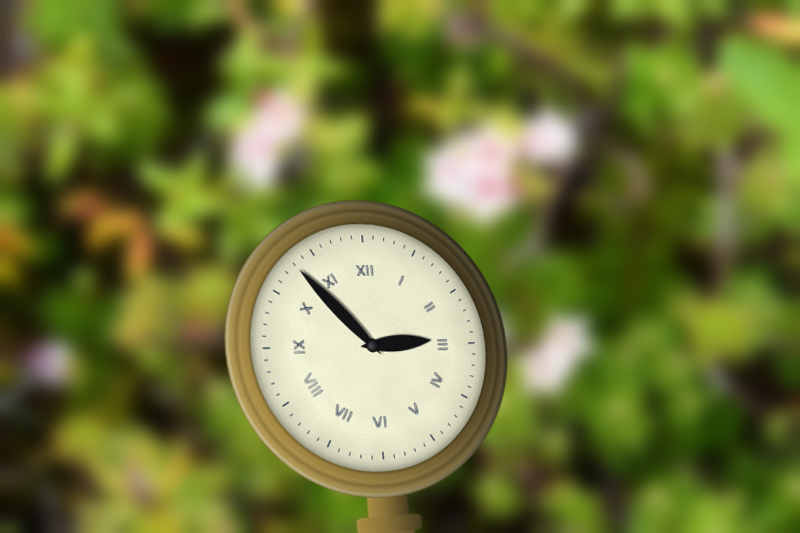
2 h 53 min
